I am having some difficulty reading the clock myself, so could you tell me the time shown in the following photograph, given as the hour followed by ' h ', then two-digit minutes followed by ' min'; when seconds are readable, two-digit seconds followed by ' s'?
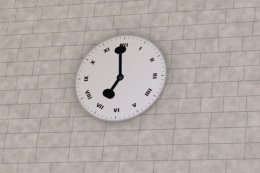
6 h 59 min
